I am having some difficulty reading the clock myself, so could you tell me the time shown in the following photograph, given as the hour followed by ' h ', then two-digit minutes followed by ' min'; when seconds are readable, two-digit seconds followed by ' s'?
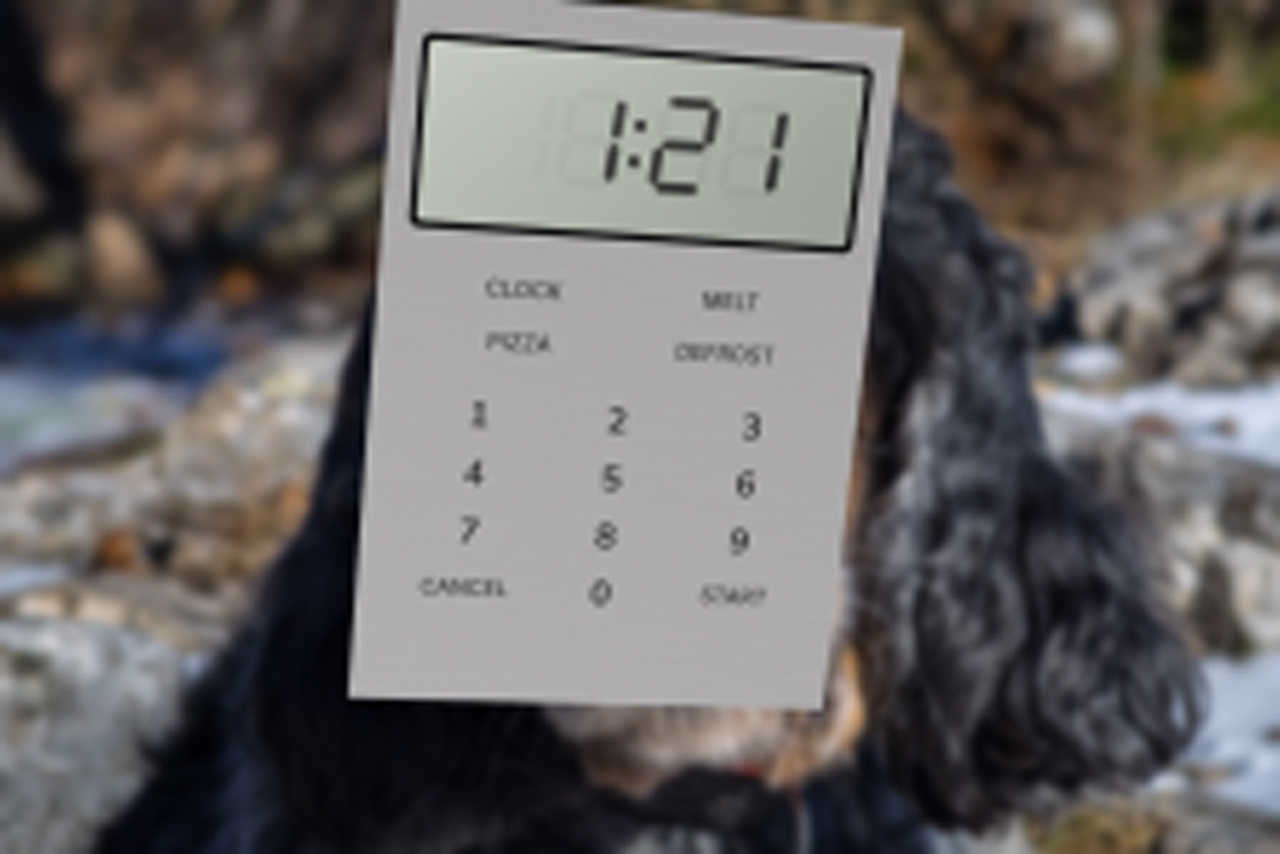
1 h 21 min
